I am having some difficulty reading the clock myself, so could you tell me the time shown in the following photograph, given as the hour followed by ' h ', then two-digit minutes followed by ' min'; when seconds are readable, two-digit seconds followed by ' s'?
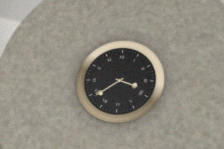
3 h 39 min
